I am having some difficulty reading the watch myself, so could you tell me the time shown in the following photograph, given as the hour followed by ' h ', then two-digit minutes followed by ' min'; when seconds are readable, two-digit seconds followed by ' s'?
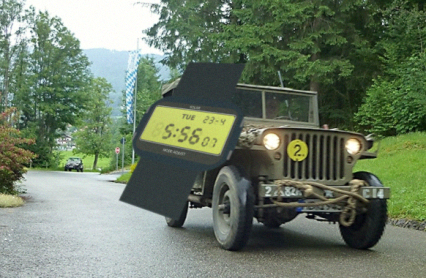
5 h 56 min 07 s
